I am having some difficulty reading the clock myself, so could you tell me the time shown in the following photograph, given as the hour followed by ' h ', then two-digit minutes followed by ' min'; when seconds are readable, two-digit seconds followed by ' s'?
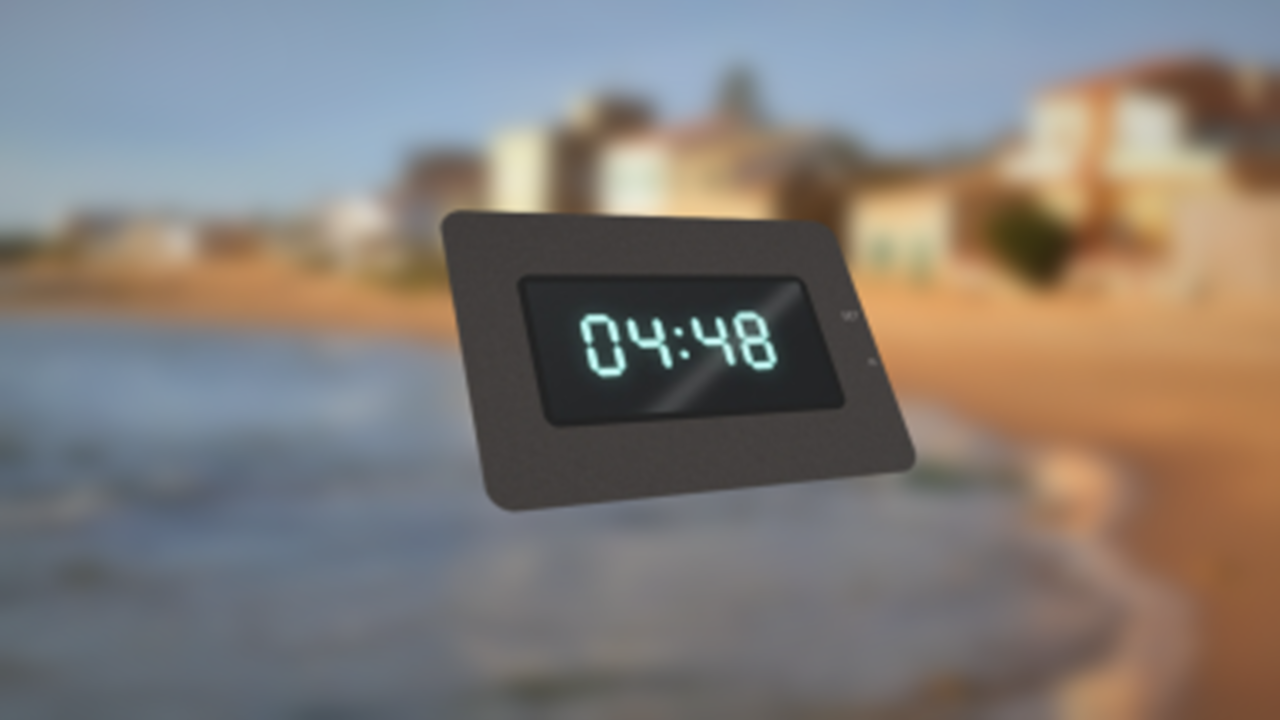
4 h 48 min
